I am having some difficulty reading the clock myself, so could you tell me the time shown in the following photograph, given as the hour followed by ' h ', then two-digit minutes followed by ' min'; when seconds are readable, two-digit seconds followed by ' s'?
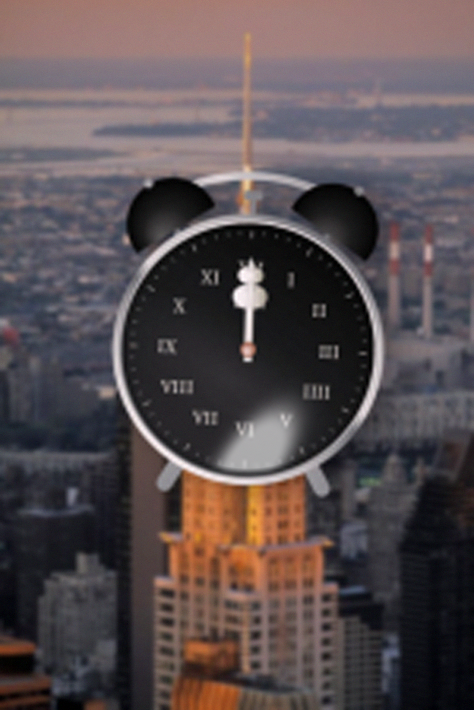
12 h 00 min
